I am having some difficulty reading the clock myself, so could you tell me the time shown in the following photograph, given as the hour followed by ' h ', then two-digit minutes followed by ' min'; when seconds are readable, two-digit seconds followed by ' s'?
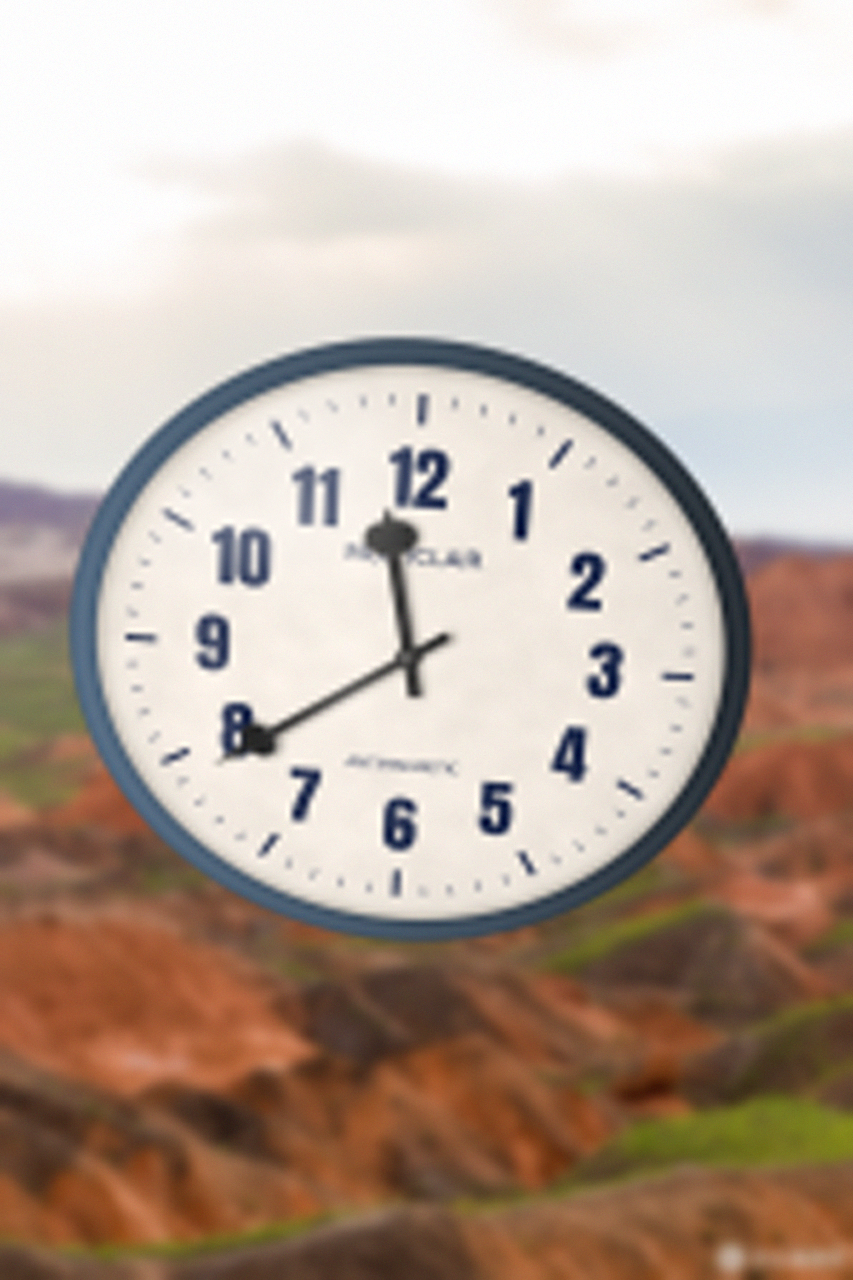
11 h 39 min
